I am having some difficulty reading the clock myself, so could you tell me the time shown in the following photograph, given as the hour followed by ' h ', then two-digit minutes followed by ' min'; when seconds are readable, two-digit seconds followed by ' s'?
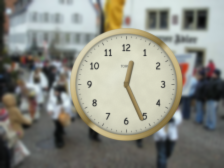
12 h 26 min
